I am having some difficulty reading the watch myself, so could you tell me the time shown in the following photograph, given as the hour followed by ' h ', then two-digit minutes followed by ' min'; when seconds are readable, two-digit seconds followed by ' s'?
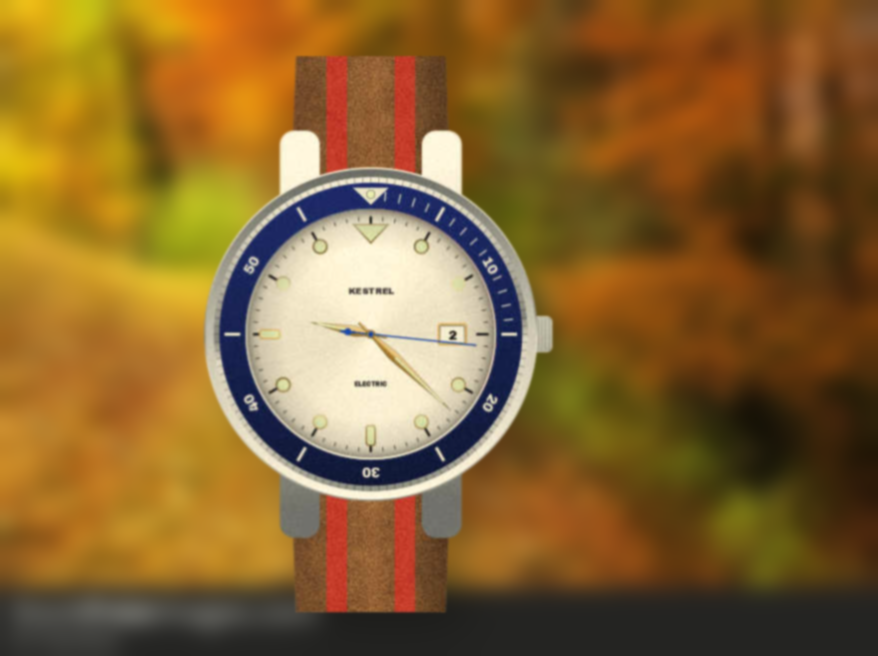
9 h 22 min 16 s
